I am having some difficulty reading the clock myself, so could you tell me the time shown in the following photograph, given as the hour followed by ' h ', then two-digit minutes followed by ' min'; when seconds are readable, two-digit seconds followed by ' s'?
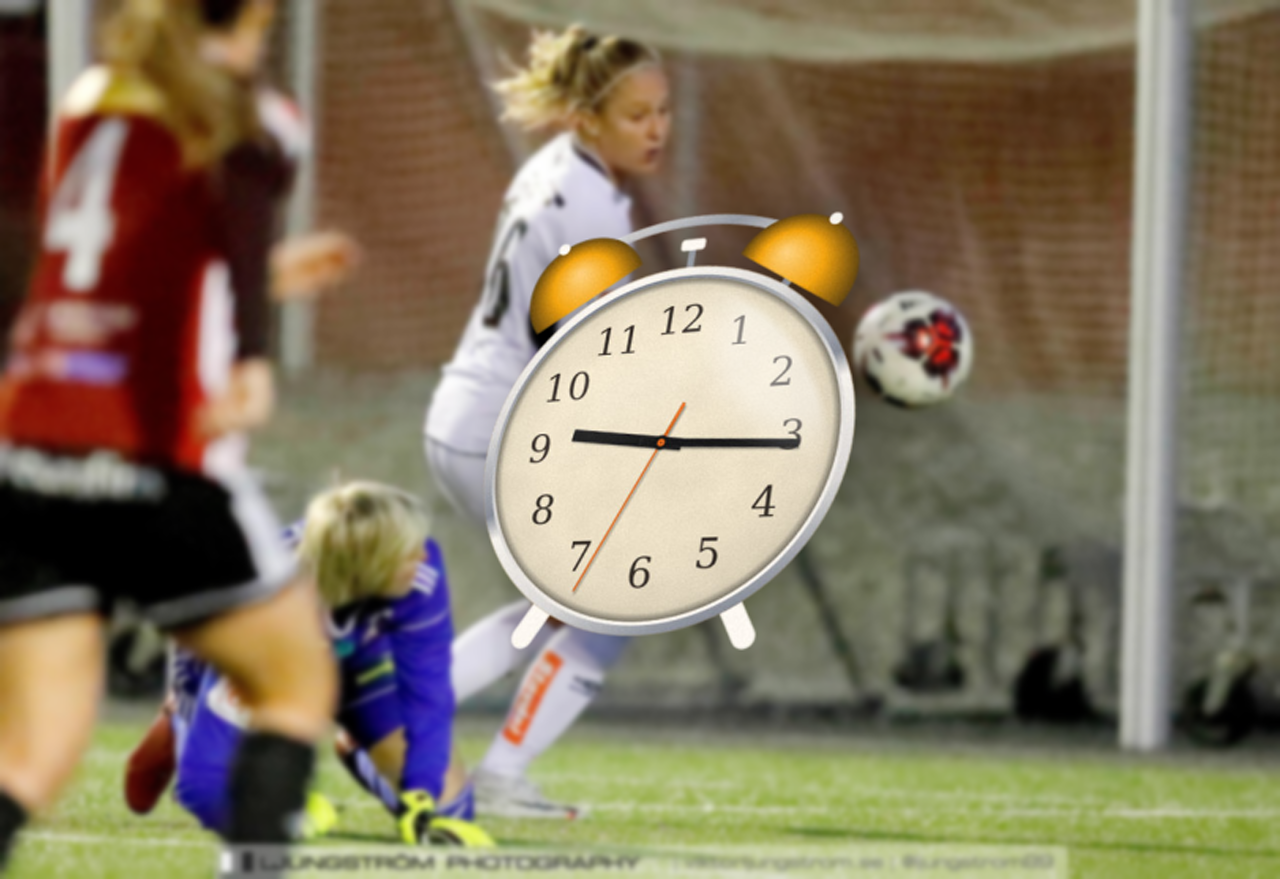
9 h 15 min 34 s
